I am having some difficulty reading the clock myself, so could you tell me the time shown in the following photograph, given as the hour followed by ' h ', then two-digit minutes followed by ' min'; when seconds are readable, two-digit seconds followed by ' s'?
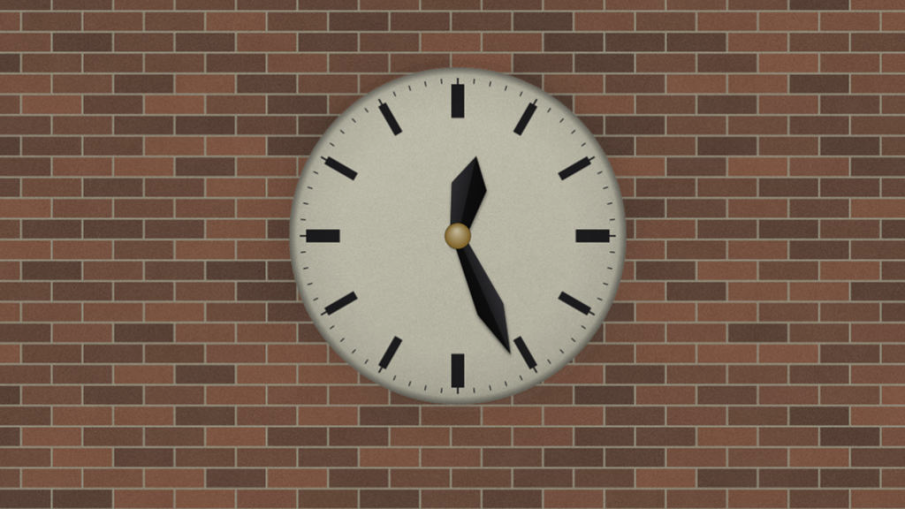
12 h 26 min
